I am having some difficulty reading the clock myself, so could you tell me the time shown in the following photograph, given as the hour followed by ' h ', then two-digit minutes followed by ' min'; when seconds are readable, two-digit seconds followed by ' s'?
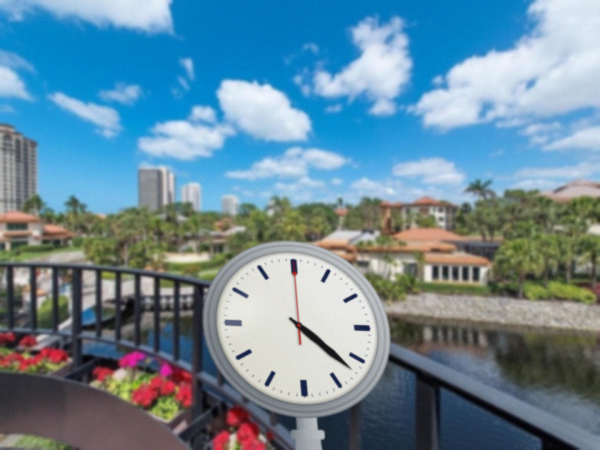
4 h 22 min 00 s
